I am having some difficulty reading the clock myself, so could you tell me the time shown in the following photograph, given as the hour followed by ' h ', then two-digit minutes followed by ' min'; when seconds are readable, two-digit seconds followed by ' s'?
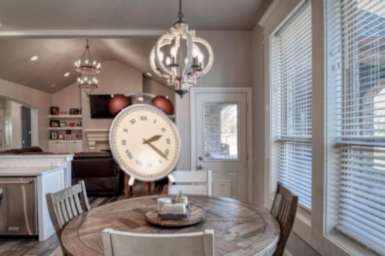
2 h 22 min
